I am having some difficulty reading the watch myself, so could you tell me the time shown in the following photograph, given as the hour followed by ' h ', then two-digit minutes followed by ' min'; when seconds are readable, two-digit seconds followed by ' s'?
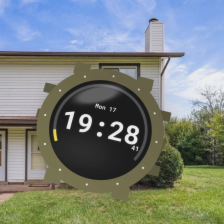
19 h 28 min
